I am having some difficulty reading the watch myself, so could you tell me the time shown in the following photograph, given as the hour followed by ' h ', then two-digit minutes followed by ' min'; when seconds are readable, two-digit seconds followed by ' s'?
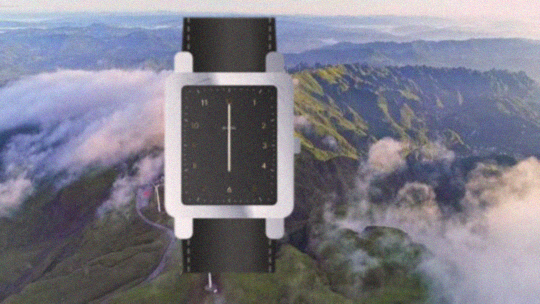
6 h 00 min
